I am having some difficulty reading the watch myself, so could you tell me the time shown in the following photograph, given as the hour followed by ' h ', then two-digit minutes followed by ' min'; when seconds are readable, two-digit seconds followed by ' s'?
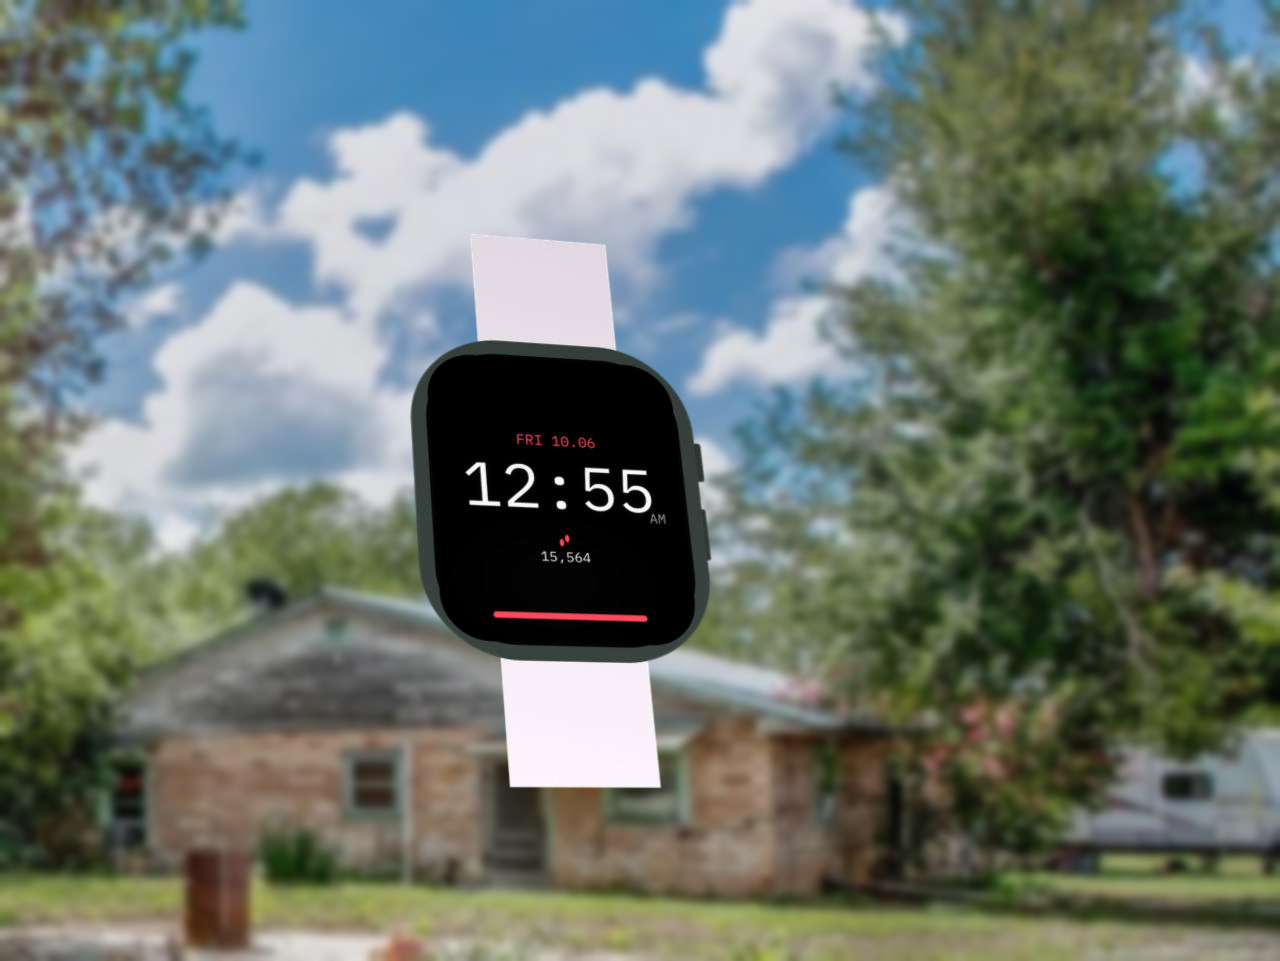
12 h 55 min
